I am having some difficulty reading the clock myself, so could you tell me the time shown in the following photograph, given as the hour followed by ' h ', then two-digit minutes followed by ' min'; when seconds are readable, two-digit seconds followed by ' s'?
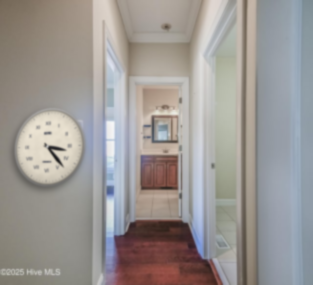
3 h 23 min
